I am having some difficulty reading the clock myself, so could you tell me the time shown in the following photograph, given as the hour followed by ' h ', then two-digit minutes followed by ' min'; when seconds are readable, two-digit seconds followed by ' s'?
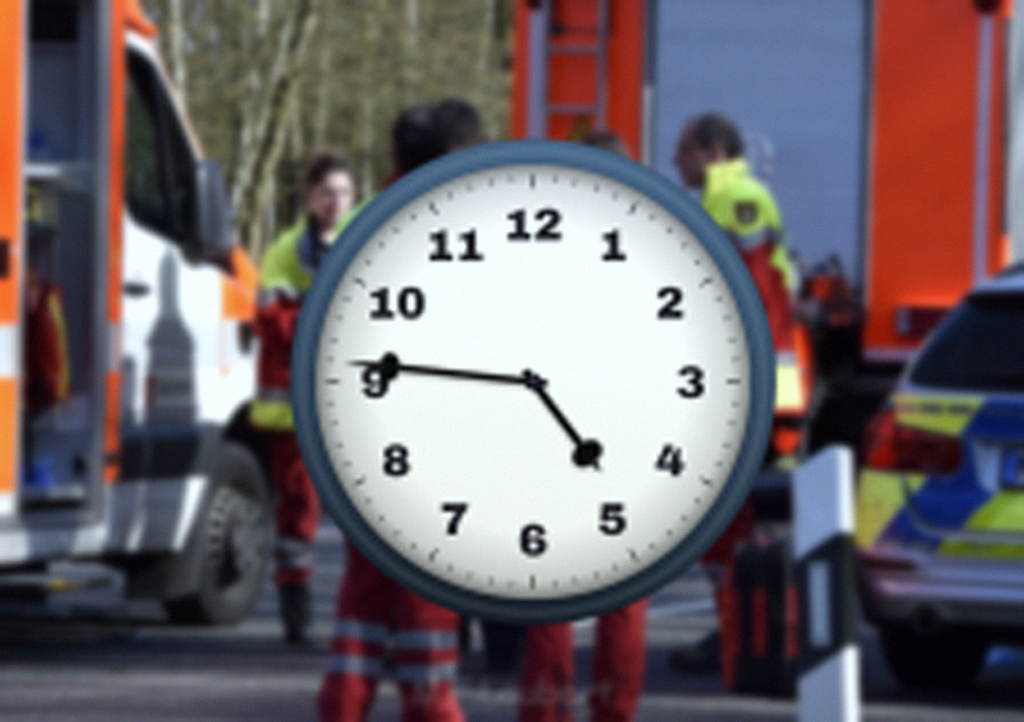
4 h 46 min
